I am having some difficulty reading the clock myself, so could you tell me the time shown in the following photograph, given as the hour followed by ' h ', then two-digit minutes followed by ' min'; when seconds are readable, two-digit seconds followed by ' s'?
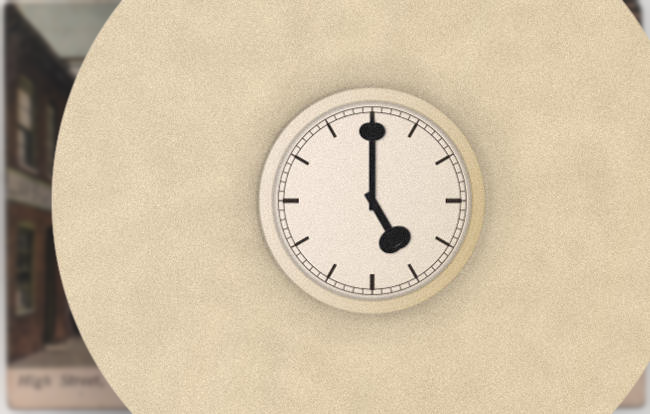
5 h 00 min
